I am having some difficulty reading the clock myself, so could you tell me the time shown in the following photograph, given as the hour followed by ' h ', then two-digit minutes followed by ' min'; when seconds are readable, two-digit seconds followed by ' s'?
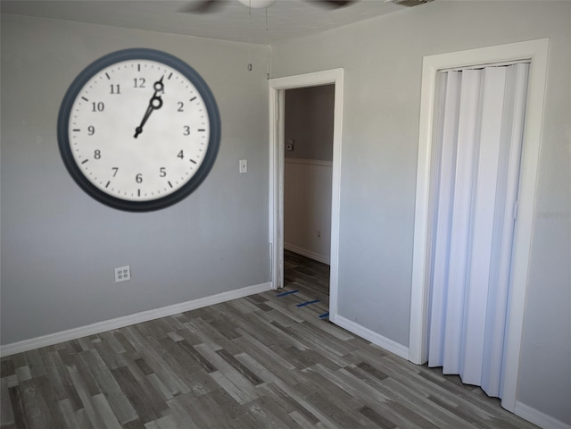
1 h 04 min
